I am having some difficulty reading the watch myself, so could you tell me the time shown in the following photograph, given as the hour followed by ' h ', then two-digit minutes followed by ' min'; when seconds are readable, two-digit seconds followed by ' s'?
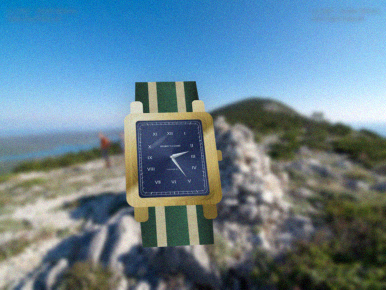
2 h 25 min
